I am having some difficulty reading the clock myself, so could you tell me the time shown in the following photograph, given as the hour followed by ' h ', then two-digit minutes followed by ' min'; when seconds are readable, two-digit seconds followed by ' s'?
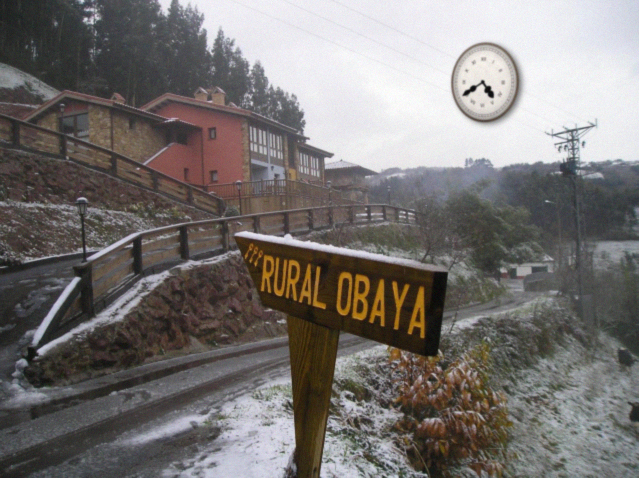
4 h 40 min
